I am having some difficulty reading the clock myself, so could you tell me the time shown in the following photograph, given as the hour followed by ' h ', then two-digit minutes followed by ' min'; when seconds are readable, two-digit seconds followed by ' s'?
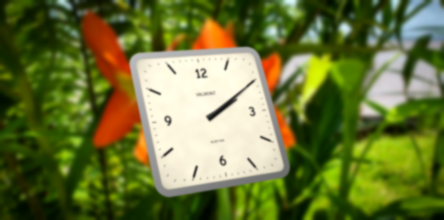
2 h 10 min
